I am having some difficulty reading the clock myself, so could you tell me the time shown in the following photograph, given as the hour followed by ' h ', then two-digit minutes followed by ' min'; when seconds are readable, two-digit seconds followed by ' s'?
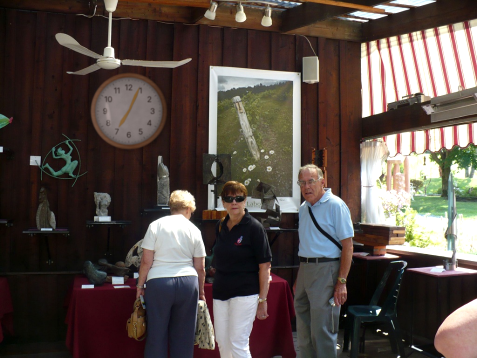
7 h 04 min
